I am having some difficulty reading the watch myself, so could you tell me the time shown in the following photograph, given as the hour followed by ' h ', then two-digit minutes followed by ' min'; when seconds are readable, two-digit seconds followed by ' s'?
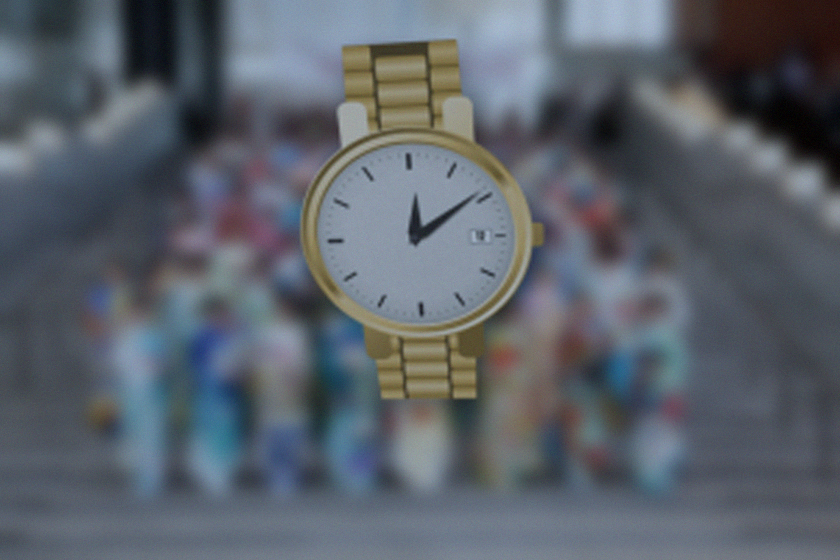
12 h 09 min
